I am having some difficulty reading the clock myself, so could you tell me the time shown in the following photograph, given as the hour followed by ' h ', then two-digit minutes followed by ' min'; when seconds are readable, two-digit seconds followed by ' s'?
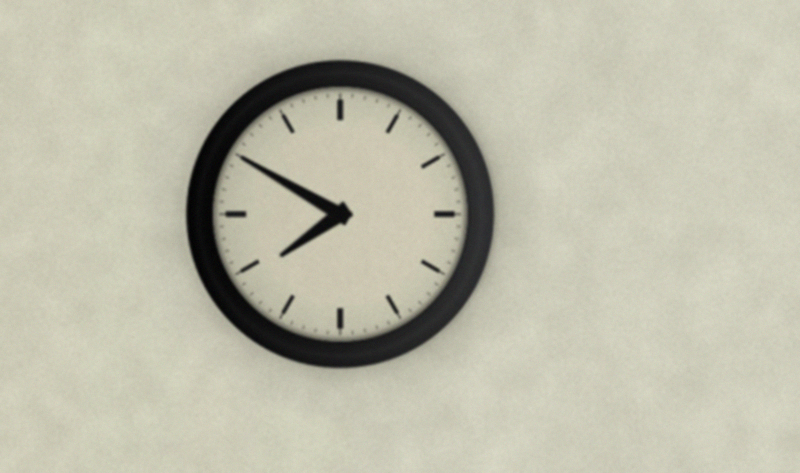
7 h 50 min
